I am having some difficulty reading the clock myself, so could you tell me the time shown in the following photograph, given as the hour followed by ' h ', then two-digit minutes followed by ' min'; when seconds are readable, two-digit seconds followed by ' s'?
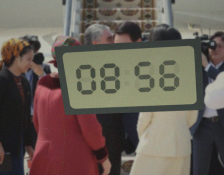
8 h 56 min
